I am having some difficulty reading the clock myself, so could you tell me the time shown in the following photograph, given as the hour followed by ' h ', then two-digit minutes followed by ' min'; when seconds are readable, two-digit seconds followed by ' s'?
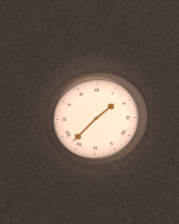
1 h 37 min
